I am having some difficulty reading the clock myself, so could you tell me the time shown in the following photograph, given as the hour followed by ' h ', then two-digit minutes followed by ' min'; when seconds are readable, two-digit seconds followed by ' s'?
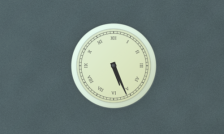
5 h 26 min
